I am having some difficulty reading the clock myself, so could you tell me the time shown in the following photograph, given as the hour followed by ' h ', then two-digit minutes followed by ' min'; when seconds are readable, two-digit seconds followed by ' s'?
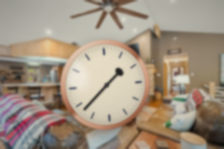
1 h 38 min
